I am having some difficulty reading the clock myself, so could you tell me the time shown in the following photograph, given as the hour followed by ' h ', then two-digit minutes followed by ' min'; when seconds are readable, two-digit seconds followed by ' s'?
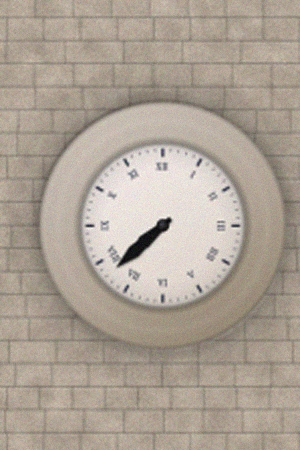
7 h 38 min
